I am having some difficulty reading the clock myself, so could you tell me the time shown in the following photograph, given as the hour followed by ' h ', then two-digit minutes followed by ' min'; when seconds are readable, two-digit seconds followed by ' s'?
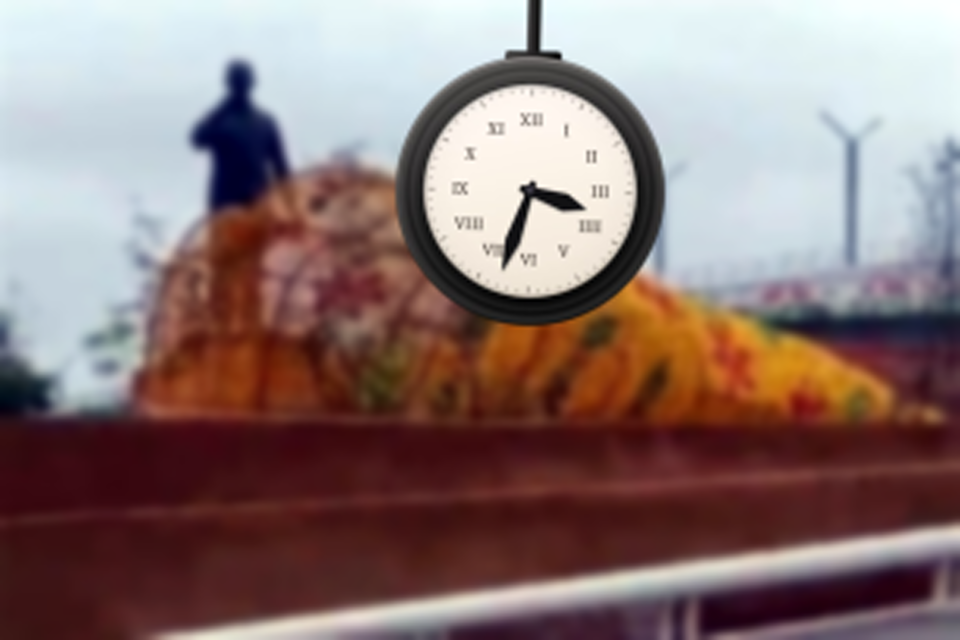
3 h 33 min
